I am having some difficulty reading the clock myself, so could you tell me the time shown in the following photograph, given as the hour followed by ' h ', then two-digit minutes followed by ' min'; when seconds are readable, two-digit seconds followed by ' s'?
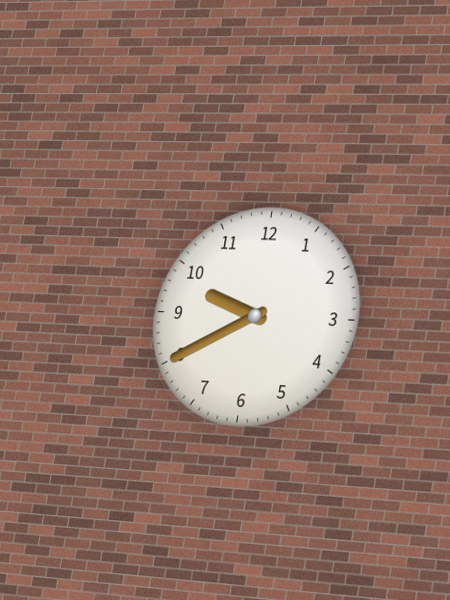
9 h 40 min
